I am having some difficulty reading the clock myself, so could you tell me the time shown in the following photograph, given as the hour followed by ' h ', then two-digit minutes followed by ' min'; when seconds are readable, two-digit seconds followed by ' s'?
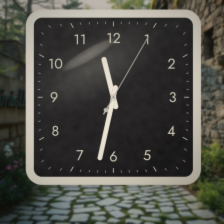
11 h 32 min 05 s
